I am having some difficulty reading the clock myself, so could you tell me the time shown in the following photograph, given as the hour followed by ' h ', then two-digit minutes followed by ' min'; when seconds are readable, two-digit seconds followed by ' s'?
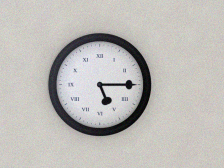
5 h 15 min
